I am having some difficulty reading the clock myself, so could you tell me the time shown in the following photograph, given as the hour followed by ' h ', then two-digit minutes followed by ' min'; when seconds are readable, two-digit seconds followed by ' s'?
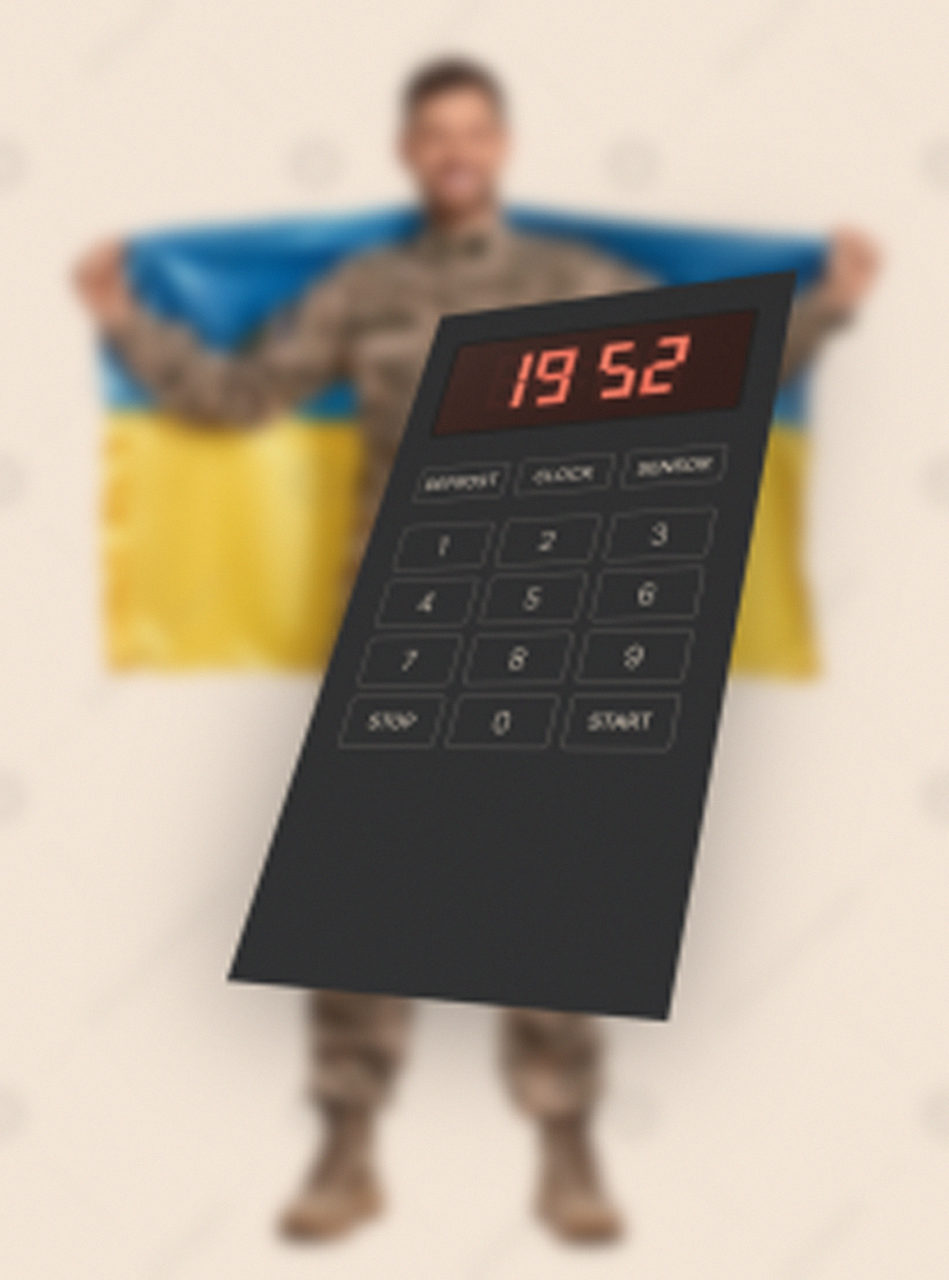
19 h 52 min
